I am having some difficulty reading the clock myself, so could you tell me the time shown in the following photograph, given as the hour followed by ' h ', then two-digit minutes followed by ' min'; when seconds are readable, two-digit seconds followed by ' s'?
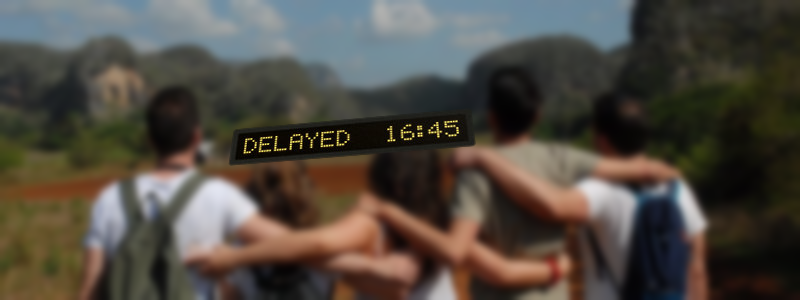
16 h 45 min
